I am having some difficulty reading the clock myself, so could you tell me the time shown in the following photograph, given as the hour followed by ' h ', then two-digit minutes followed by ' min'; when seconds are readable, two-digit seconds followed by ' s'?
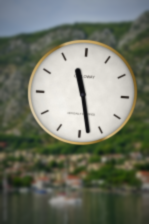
11 h 28 min
